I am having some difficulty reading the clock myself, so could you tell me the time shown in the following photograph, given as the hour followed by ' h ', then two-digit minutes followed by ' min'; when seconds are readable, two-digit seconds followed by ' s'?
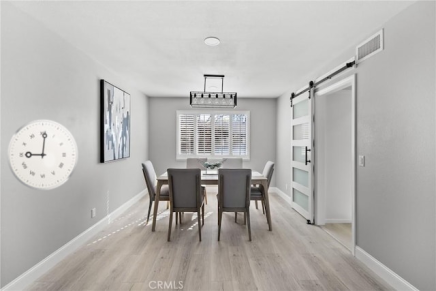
9 h 01 min
